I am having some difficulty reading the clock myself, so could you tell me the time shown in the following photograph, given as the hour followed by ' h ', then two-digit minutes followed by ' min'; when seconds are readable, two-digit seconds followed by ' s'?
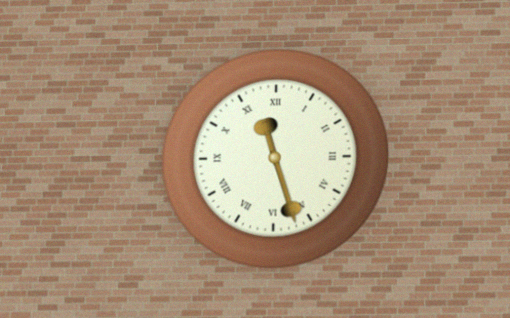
11 h 27 min
